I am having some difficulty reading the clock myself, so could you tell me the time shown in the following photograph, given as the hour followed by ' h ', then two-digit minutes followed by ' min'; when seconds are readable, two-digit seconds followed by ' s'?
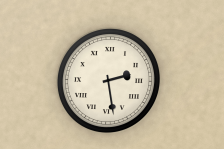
2 h 28 min
